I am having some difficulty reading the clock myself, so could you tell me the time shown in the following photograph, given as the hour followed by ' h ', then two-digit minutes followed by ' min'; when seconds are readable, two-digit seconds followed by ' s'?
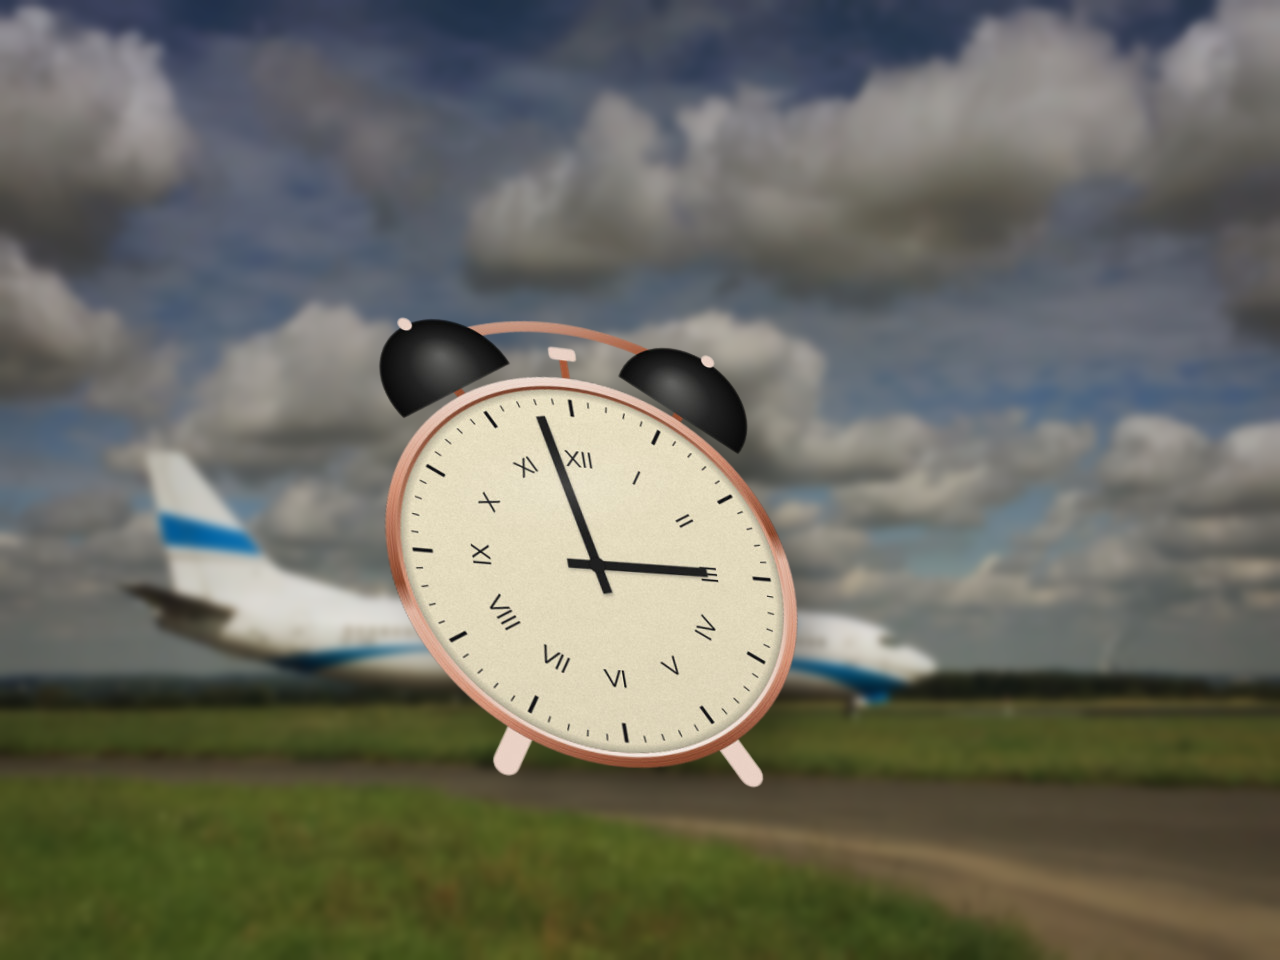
2 h 58 min
